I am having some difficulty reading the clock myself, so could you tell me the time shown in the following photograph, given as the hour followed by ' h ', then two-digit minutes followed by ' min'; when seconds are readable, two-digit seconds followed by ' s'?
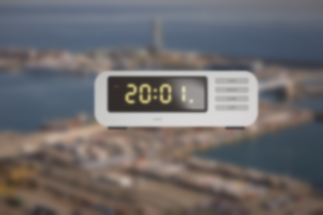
20 h 01 min
